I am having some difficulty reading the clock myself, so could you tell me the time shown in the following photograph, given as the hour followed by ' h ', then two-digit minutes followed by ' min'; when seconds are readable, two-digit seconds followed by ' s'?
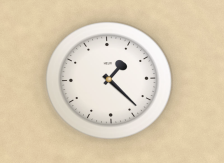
1 h 23 min
